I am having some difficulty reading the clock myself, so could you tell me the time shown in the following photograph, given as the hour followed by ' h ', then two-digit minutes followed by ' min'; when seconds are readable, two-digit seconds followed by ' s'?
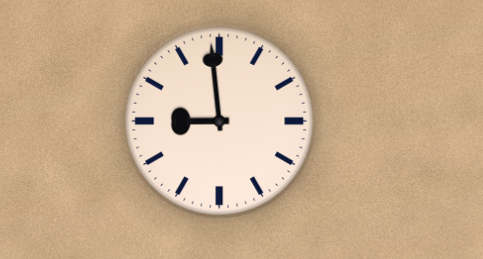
8 h 59 min
